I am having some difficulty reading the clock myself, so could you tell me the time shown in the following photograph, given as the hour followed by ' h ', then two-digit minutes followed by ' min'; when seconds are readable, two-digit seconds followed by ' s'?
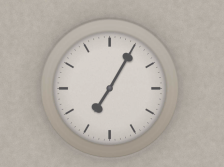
7 h 05 min
